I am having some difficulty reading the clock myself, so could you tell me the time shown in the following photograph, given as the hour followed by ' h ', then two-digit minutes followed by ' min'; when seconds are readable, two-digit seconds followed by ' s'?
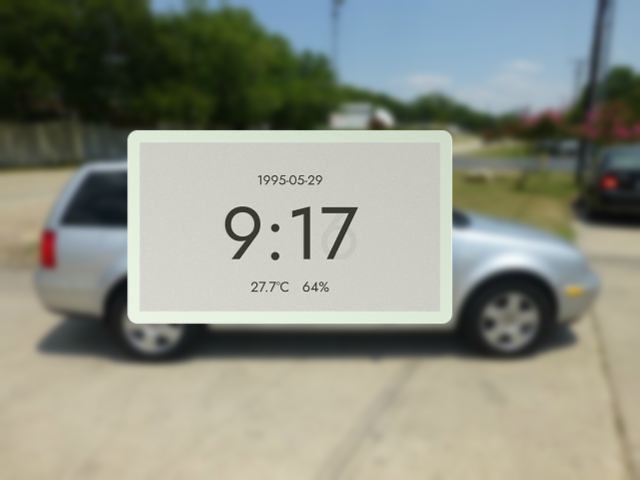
9 h 17 min
